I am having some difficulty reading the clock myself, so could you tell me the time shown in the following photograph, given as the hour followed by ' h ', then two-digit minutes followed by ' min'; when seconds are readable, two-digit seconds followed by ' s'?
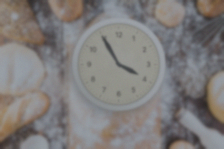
3 h 55 min
